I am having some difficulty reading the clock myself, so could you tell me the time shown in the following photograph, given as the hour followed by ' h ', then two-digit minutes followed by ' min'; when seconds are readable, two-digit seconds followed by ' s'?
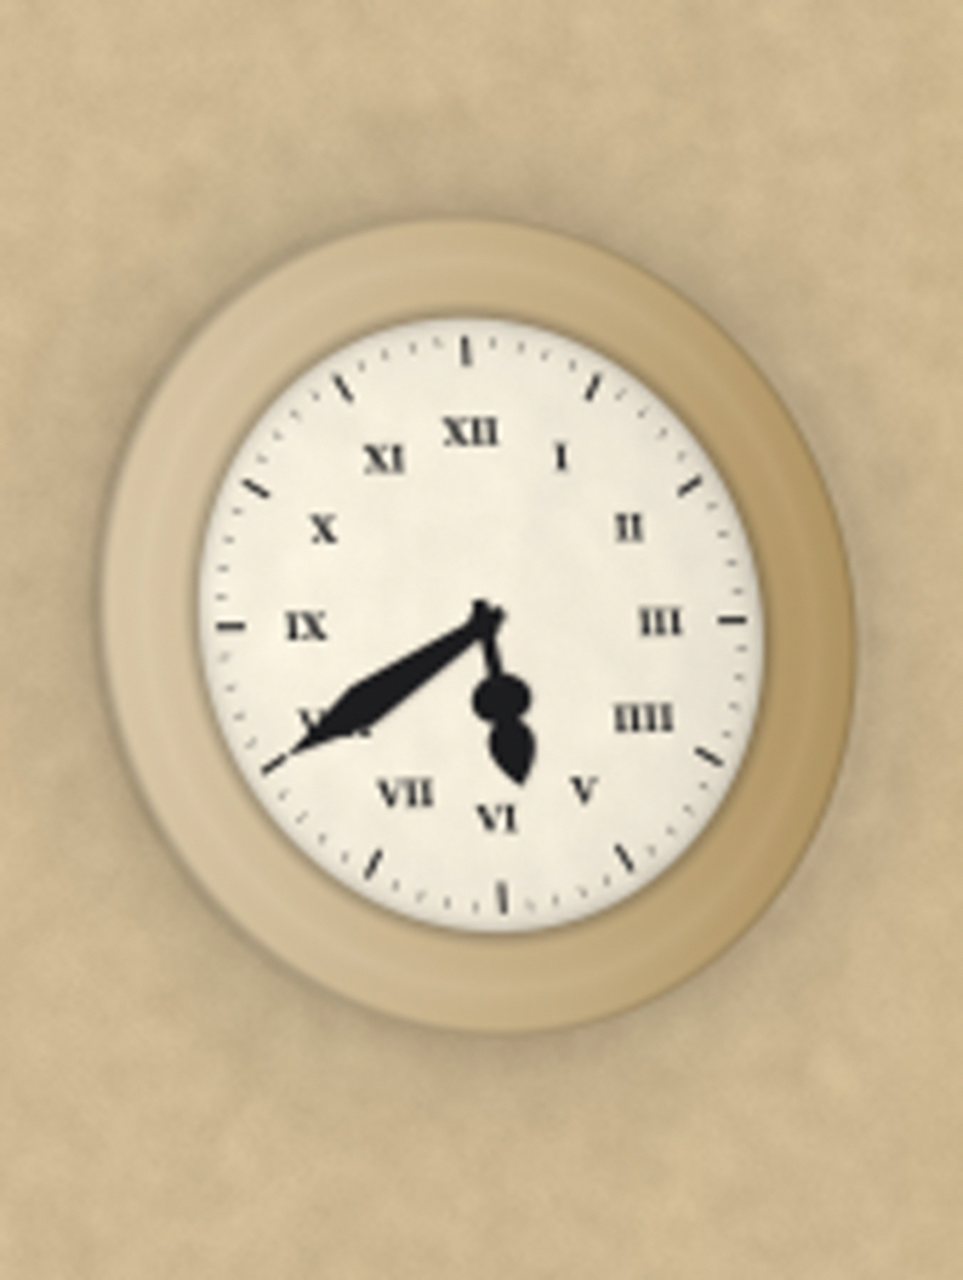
5 h 40 min
